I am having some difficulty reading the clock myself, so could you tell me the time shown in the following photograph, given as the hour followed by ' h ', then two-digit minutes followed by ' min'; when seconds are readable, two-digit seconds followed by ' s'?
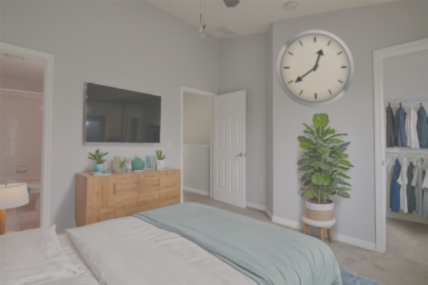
12 h 39 min
